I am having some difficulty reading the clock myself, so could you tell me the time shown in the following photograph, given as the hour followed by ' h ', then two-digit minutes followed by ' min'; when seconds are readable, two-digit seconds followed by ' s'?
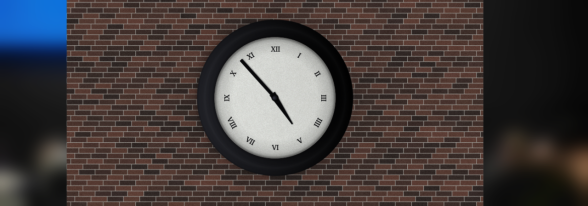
4 h 53 min
